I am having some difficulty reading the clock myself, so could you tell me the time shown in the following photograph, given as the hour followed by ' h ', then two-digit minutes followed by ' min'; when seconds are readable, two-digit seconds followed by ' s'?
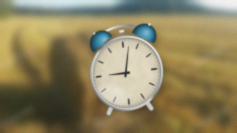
9 h 02 min
